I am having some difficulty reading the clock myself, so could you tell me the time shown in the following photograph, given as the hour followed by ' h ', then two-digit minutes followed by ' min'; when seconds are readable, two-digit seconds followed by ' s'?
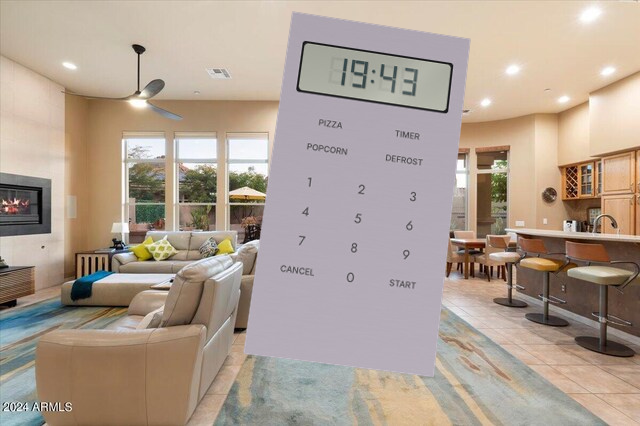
19 h 43 min
